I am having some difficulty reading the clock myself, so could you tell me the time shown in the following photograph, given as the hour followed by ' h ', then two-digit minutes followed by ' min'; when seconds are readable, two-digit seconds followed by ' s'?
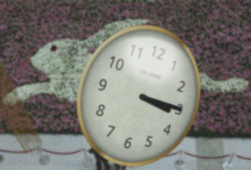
3 h 15 min
